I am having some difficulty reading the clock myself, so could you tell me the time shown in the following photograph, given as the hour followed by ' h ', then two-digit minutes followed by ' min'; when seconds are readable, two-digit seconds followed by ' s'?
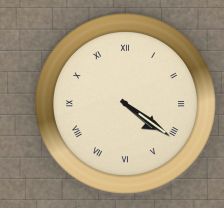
4 h 21 min
